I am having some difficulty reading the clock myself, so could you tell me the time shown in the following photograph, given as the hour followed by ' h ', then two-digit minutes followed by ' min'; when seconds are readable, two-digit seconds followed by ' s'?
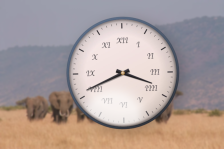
3 h 41 min
